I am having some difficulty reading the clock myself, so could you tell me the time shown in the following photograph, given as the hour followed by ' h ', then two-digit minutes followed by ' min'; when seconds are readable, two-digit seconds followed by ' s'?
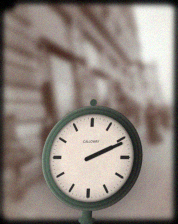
2 h 11 min
